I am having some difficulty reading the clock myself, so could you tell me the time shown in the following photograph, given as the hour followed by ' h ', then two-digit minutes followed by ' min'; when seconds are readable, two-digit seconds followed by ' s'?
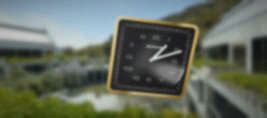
1 h 11 min
